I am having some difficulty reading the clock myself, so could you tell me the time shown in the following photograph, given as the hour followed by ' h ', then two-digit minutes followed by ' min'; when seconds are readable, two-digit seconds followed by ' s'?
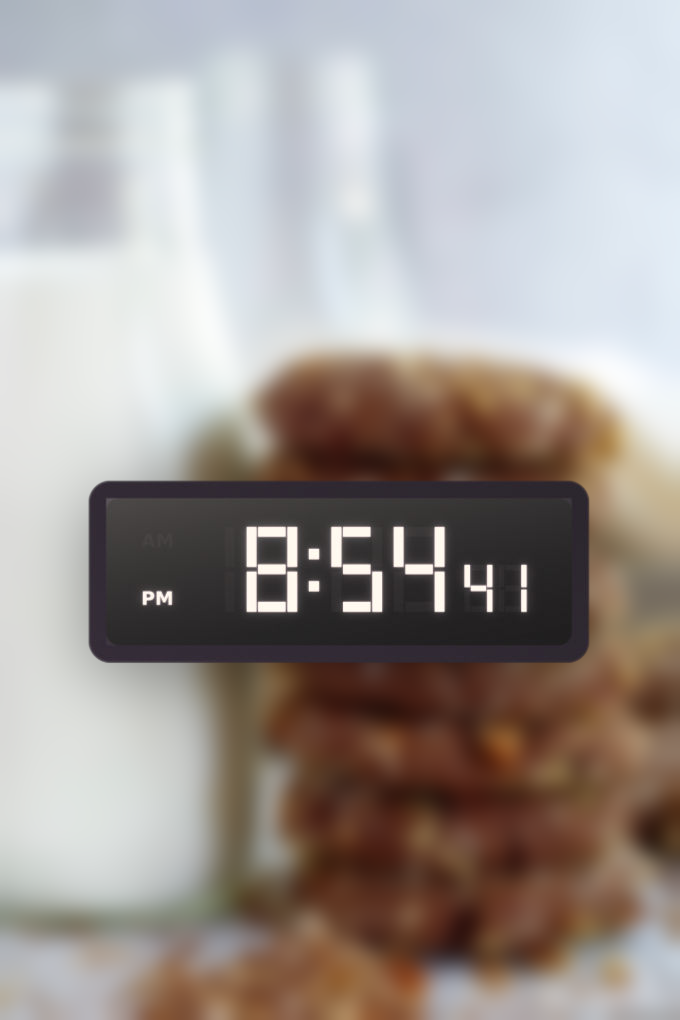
8 h 54 min 41 s
